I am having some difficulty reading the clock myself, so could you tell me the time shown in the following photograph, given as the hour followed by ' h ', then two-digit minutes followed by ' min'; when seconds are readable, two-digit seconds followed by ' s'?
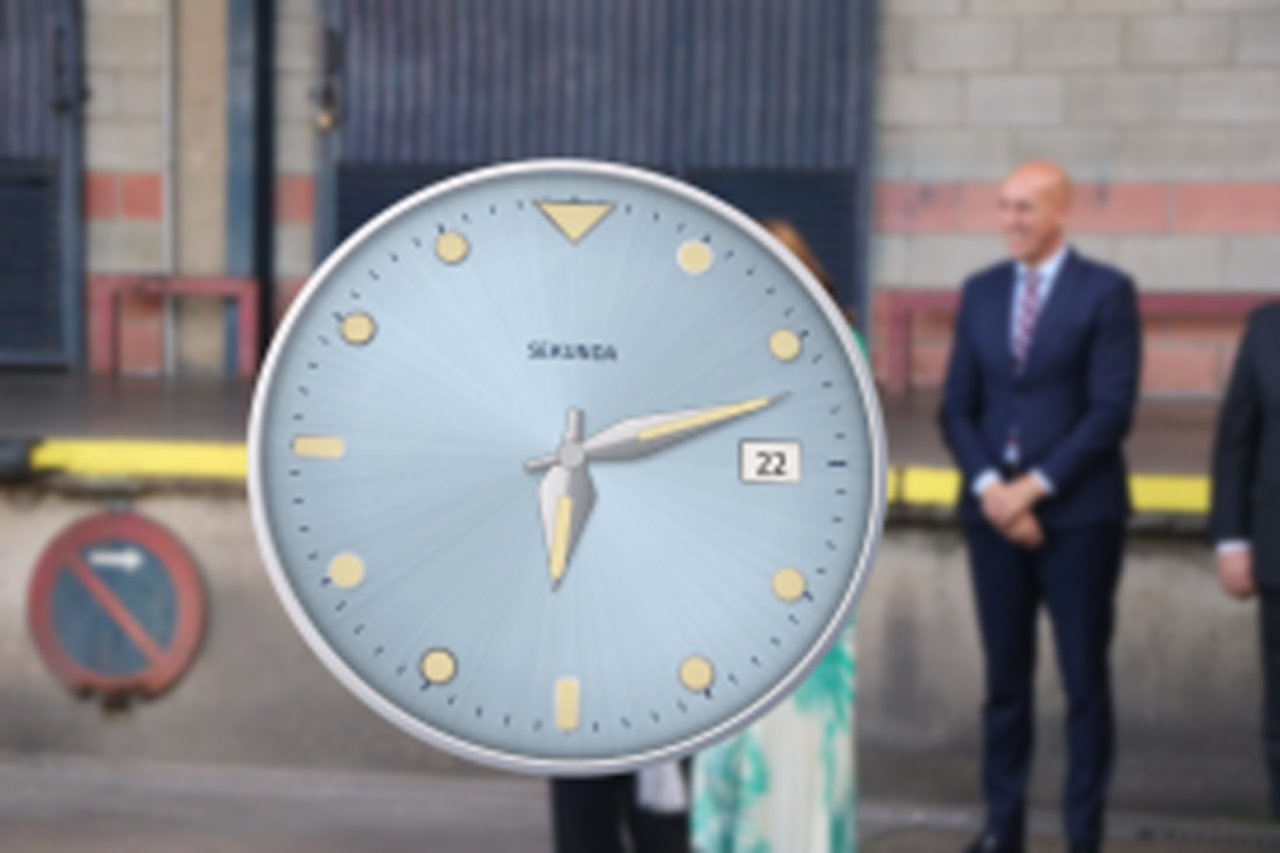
6 h 12 min
